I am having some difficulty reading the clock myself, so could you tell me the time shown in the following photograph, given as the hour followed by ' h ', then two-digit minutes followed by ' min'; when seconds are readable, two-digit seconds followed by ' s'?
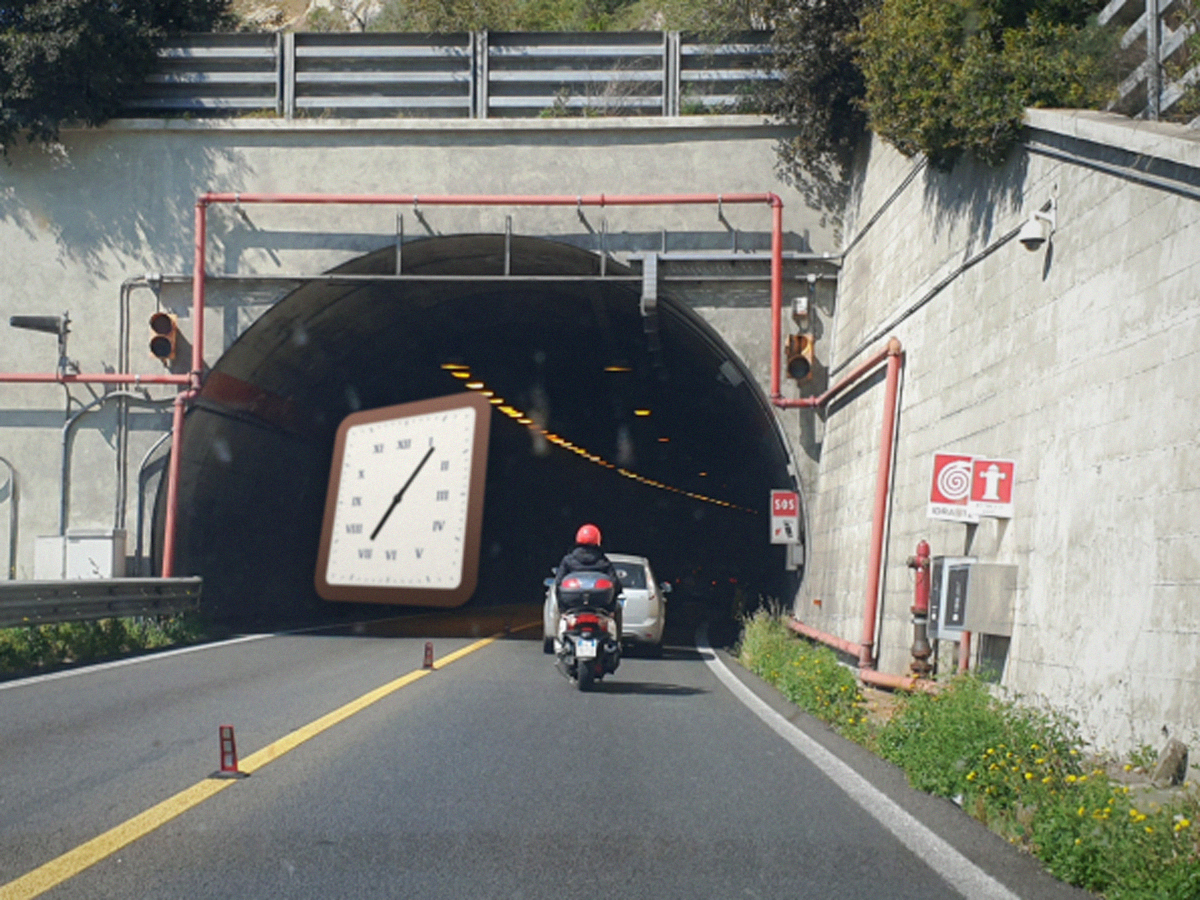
7 h 06 min
